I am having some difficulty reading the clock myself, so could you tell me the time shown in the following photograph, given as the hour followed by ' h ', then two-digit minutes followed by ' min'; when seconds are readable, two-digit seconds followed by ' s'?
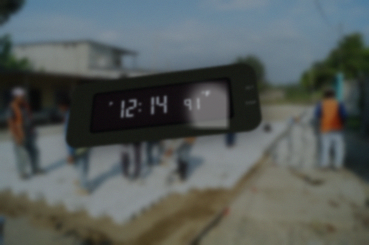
12 h 14 min
